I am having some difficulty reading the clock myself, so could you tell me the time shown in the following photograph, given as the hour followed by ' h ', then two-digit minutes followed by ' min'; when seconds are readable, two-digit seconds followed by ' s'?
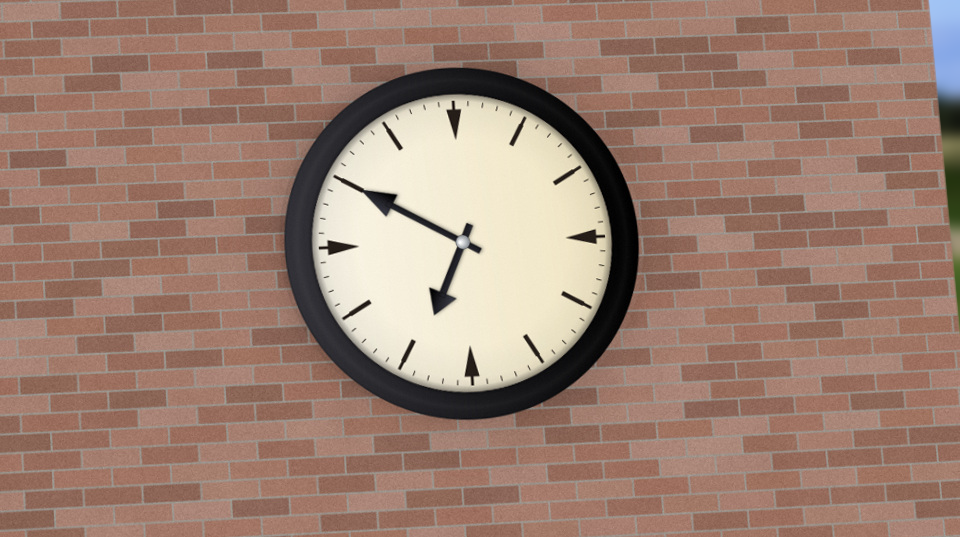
6 h 50 min
